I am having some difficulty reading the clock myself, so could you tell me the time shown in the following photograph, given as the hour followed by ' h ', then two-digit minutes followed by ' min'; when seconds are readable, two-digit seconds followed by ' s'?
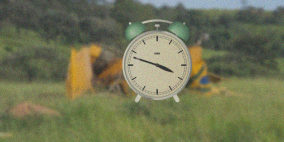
3 h 48 min
